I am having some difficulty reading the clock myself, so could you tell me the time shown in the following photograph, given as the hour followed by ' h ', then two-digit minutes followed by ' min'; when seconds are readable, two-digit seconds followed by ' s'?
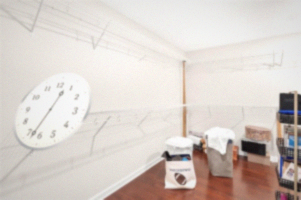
12 h 33 min
